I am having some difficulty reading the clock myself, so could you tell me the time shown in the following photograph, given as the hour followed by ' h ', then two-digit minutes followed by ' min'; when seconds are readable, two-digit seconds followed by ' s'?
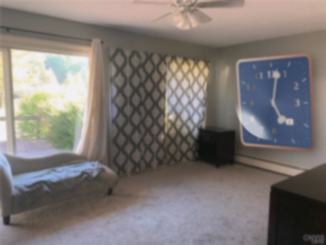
5 h 02 min
